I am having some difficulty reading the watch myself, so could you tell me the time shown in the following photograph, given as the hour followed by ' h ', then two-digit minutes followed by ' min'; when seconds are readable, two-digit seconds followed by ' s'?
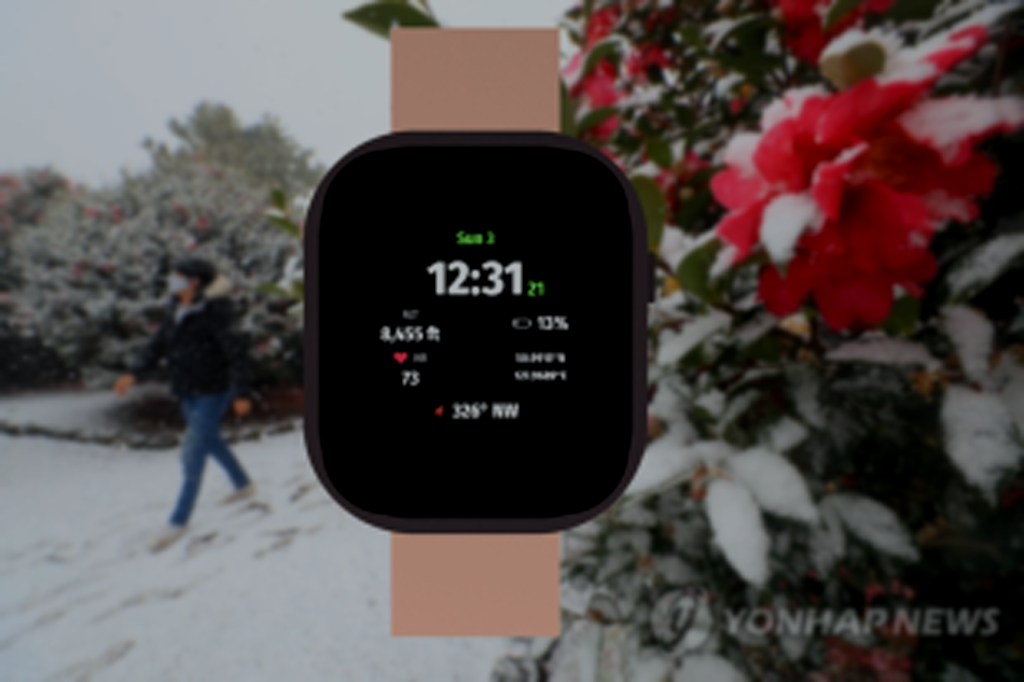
12 h 31 min
